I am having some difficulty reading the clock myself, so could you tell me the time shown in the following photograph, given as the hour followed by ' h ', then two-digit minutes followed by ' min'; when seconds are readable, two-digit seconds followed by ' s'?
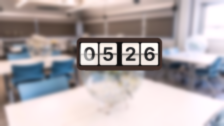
5 h 26 min
